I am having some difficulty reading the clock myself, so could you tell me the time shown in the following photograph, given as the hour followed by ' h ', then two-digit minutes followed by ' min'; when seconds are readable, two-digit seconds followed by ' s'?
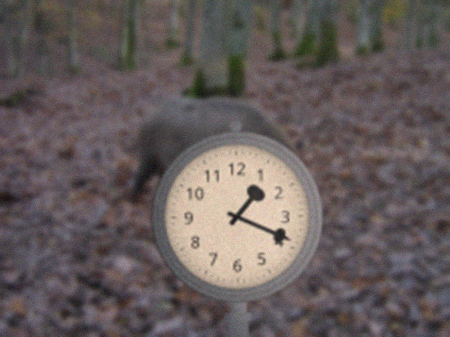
1 h 19 min
